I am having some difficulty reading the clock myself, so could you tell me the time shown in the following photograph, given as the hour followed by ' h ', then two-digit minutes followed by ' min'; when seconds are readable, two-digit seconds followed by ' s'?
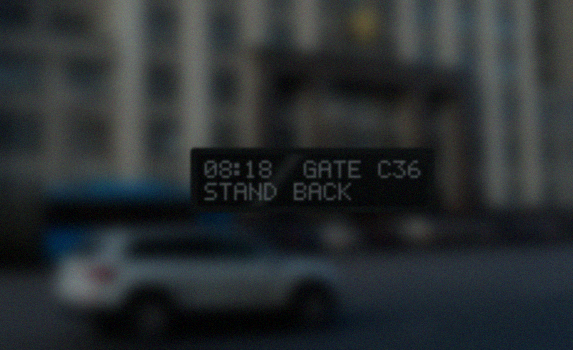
8 h 18 min
